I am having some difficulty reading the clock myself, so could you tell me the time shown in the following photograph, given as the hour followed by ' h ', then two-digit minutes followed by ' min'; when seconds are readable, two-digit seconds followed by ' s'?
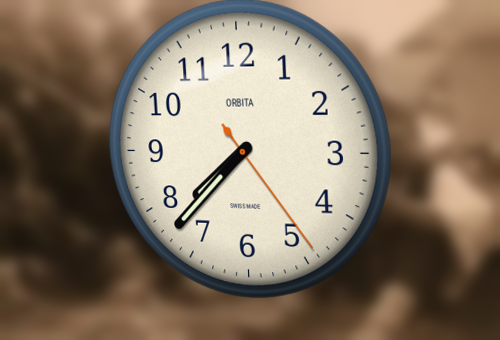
7 h 37 min 24 s
